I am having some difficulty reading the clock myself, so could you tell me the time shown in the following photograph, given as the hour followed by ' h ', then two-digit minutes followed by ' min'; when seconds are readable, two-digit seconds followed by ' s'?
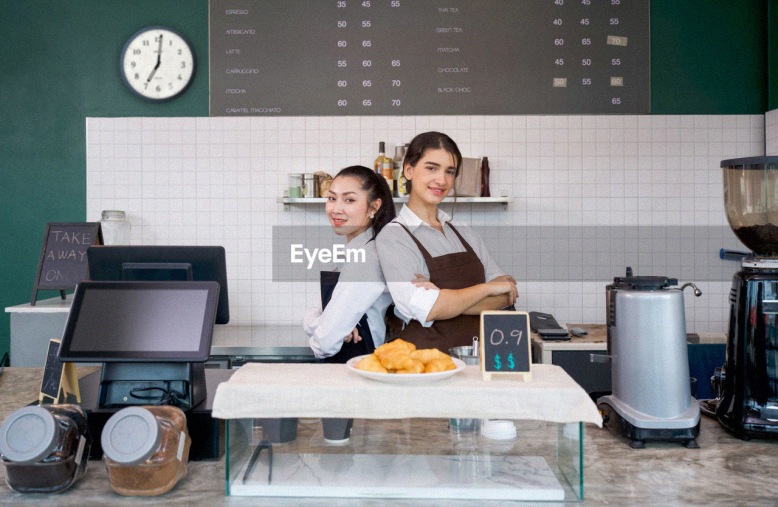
7 h 01 min
